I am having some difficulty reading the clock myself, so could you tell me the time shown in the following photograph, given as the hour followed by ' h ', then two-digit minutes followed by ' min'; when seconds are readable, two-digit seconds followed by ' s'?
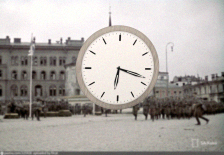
6 h 18 min
